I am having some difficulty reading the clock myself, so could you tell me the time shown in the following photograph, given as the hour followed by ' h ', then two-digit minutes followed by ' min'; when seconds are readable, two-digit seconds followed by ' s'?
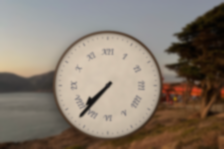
7 h 37 min
